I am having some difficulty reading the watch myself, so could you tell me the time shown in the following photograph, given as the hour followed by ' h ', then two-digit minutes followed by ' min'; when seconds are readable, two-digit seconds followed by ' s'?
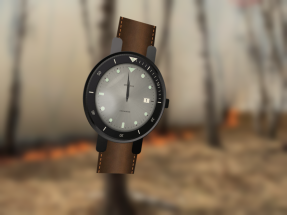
11 h 59 min
